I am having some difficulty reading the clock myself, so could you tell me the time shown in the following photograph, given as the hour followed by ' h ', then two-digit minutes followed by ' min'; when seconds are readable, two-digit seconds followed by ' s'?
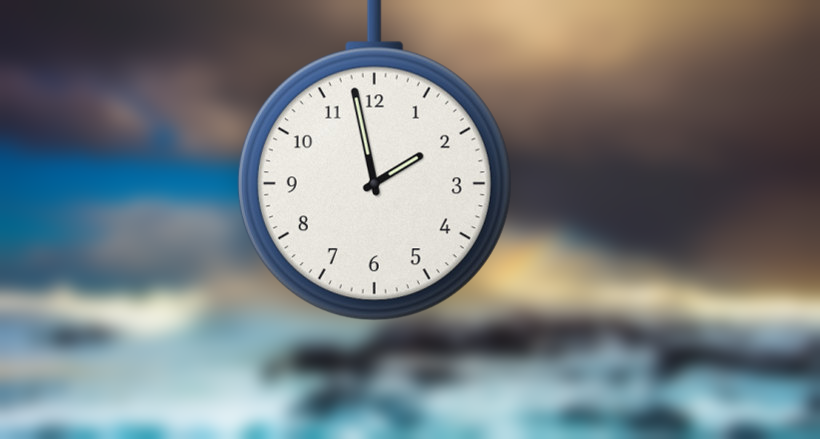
1 h 58 min
